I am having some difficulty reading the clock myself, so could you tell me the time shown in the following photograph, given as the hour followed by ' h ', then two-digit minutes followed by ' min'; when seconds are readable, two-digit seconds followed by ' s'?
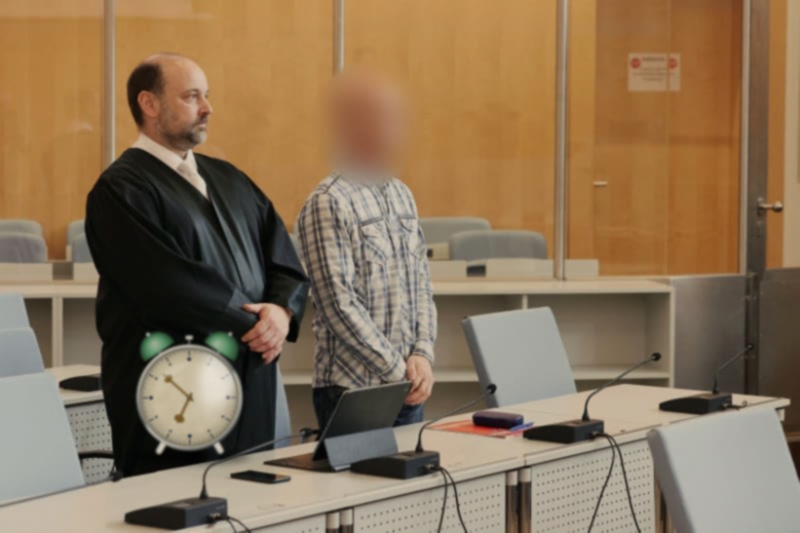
6 h 52 min
